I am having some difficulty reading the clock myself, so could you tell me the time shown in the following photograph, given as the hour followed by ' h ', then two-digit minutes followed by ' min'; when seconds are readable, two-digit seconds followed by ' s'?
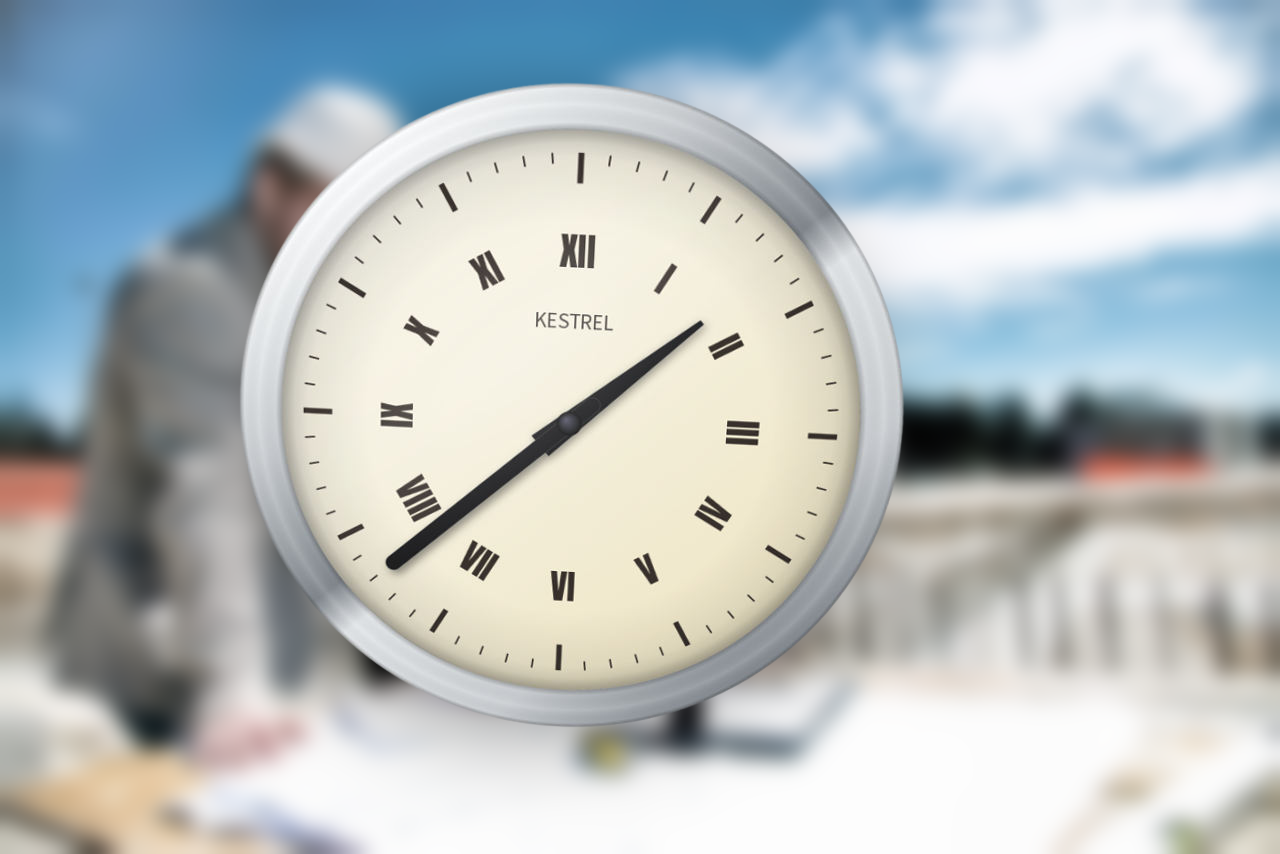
1 h 38 min
